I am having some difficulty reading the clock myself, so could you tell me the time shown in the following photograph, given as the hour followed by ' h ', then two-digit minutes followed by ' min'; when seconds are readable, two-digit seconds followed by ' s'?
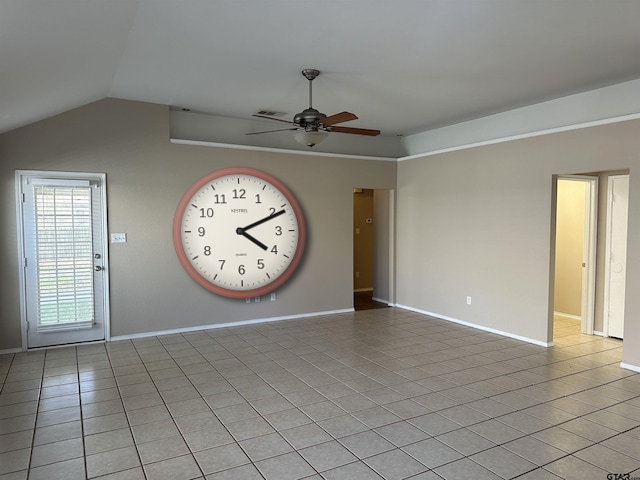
4 h 11 min
